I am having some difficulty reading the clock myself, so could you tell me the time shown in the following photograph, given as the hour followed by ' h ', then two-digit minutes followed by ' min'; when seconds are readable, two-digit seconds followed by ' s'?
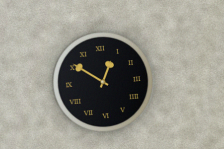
12 h 51 min
